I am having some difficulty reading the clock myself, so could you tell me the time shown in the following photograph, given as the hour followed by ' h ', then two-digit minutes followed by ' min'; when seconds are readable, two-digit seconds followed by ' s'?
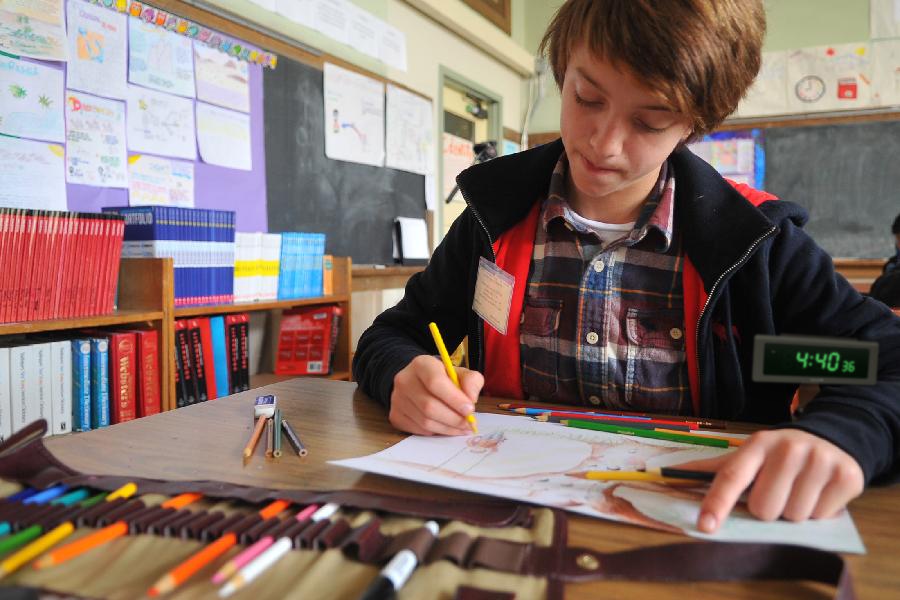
4 h 40 min
